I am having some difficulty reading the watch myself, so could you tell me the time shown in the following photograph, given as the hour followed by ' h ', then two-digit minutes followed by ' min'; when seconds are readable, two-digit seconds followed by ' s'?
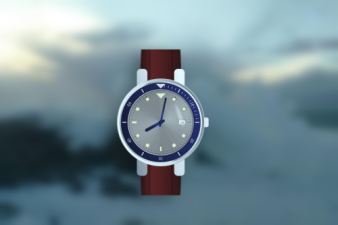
8 h 02 min
